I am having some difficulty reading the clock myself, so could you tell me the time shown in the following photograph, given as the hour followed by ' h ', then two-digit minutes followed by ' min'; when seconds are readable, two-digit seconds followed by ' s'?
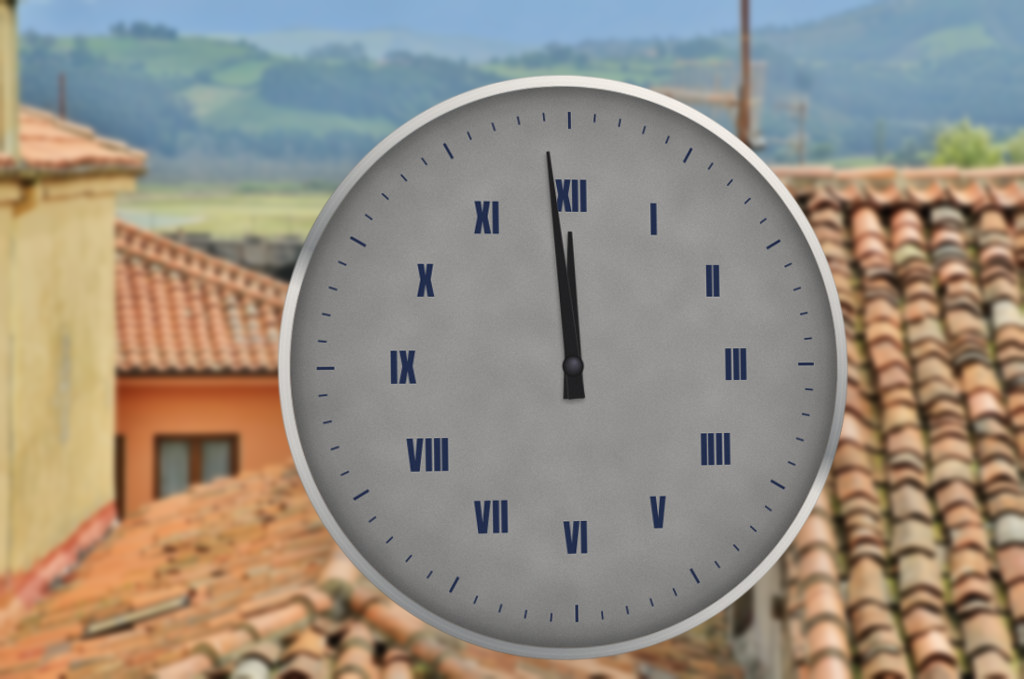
11 h 59 min
